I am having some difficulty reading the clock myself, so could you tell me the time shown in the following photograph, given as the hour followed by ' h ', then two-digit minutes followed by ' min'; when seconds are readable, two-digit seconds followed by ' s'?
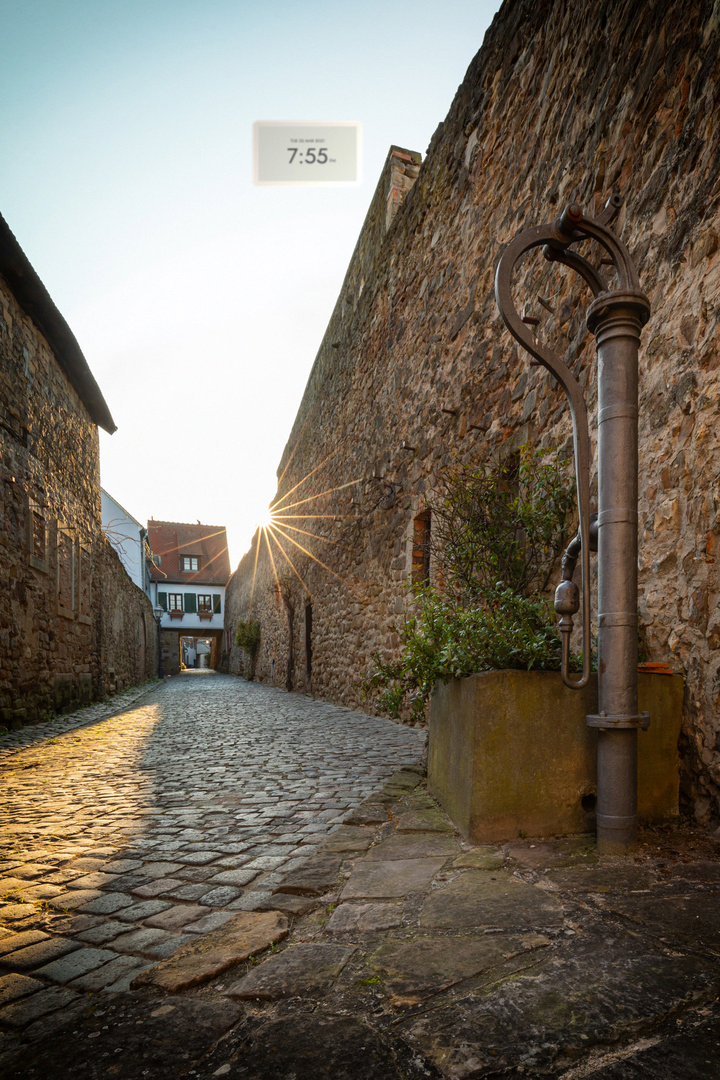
7 h 55 min
